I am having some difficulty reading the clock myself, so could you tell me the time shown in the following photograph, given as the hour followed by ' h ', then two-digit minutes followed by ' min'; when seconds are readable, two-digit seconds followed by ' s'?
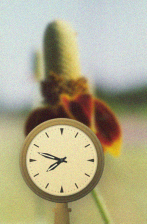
7 h 48 min
